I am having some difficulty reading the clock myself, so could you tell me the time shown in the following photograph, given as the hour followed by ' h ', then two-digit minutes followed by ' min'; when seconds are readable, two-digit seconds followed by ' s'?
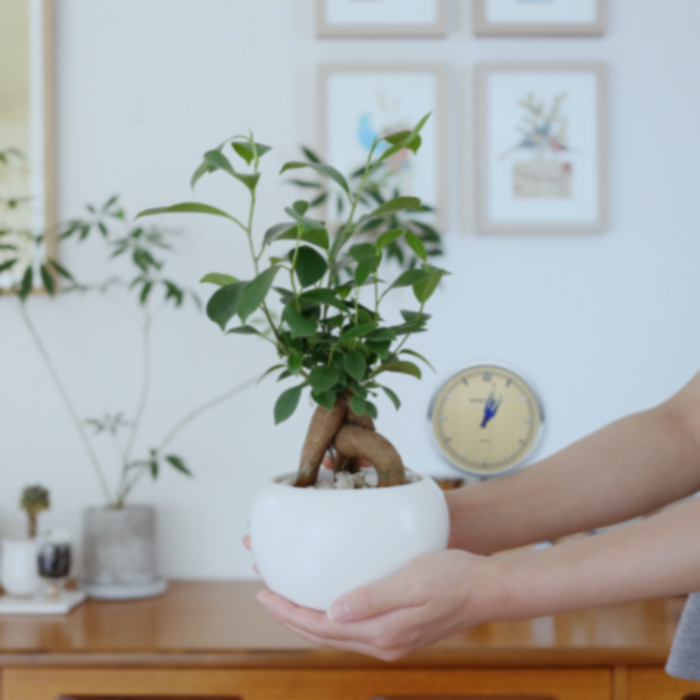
1 h 02 min
